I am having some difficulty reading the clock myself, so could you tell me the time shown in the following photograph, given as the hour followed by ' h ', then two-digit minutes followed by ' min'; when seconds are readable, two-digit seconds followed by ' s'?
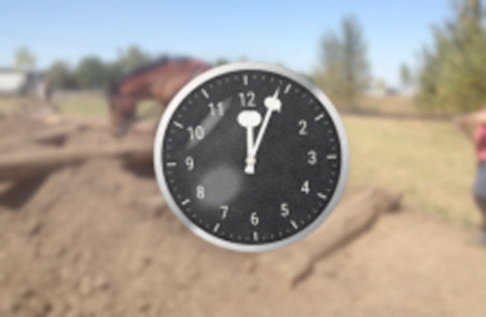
12 h 04 min
